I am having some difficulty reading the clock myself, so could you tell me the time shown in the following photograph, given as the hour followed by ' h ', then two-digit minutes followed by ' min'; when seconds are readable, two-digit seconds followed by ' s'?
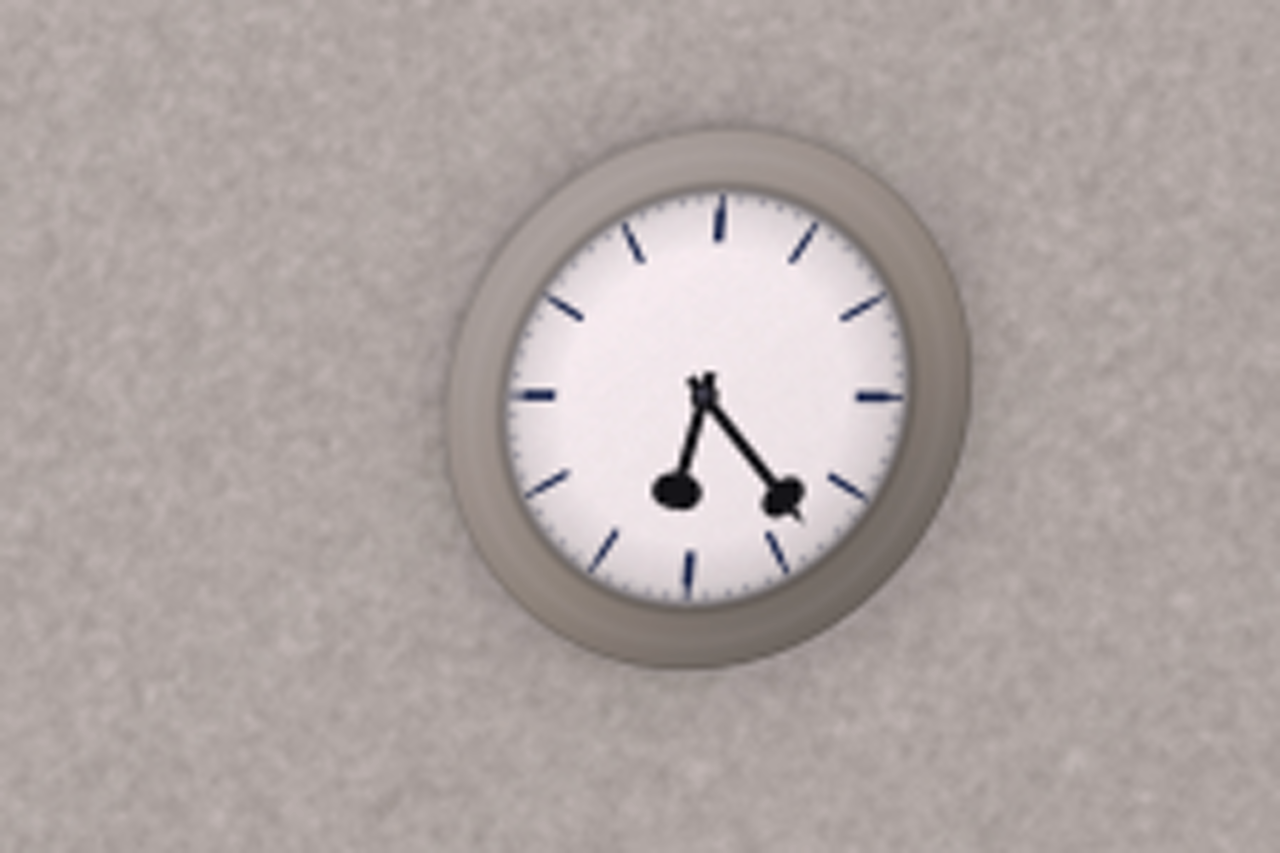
6 h 23 min
